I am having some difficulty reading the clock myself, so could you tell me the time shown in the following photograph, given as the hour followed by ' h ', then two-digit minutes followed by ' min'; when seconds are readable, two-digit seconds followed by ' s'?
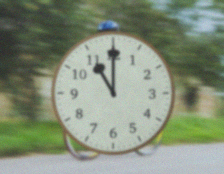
11 h 00 min
